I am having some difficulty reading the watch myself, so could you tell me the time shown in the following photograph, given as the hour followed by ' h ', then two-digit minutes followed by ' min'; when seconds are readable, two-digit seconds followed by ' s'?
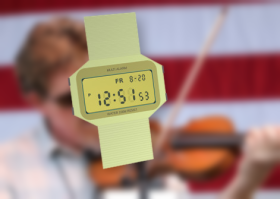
12 h 51 min 53 s
